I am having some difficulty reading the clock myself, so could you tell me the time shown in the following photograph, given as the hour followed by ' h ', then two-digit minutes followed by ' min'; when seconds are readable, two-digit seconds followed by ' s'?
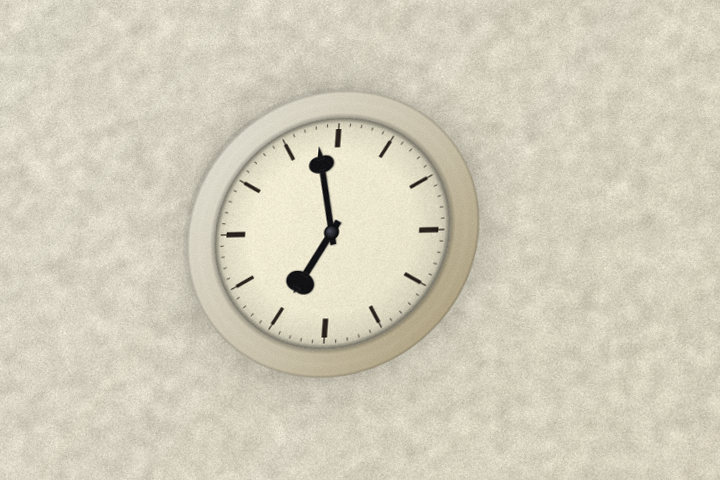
6 h 58 min
